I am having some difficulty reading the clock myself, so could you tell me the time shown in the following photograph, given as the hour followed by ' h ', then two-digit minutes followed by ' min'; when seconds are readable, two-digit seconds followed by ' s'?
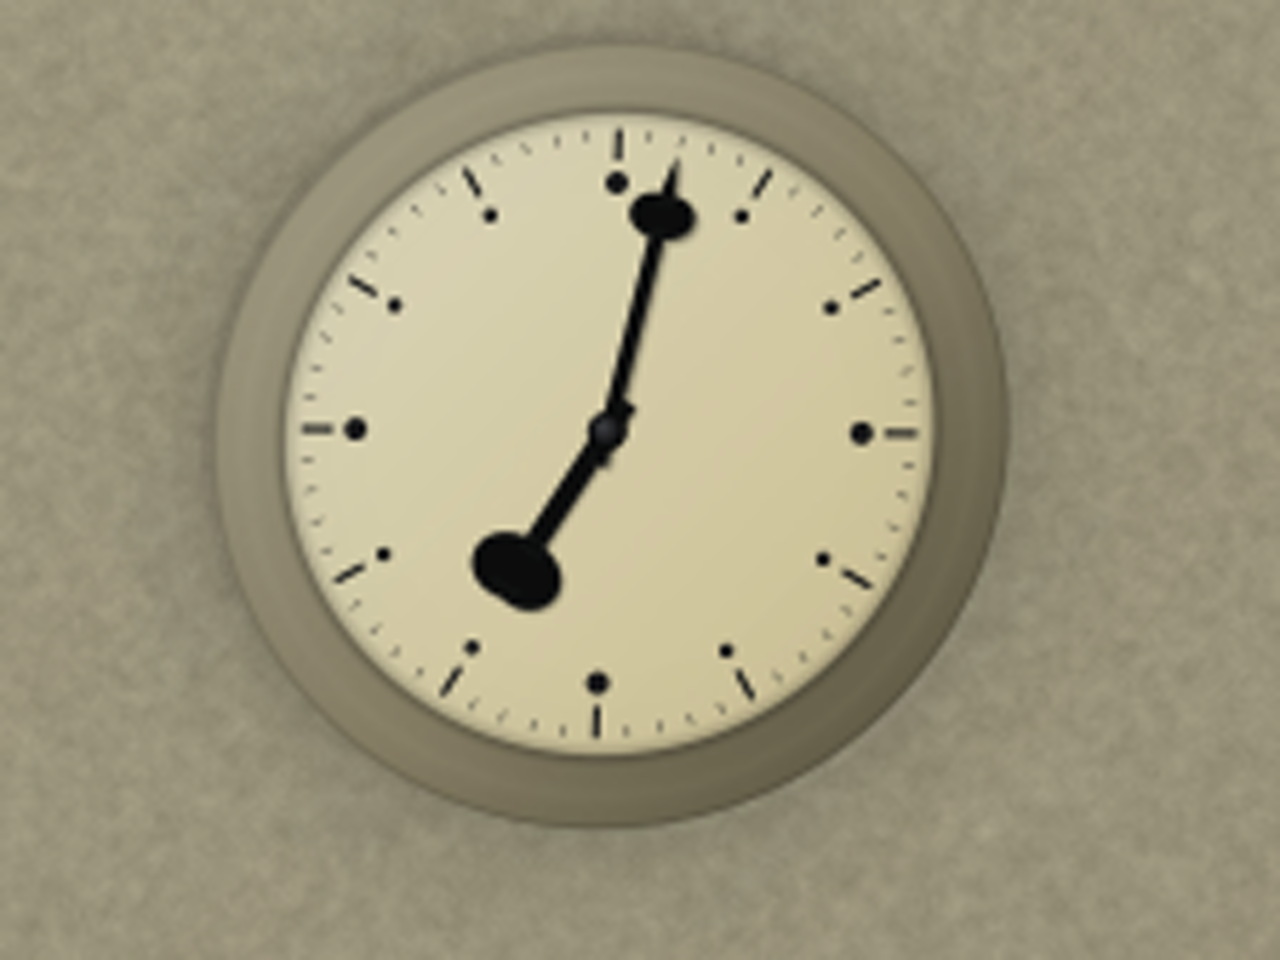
7 h 02 min
